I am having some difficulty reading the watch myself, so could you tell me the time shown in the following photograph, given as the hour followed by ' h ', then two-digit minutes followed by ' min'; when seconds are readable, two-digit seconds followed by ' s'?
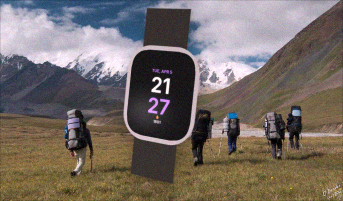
21 h 27 min
